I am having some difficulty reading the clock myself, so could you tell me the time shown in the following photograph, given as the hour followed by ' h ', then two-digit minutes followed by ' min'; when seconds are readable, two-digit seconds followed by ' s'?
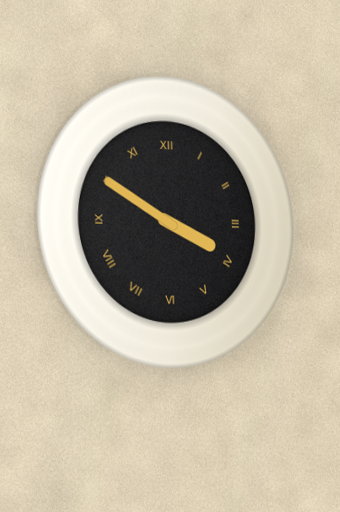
3 h 50 min
